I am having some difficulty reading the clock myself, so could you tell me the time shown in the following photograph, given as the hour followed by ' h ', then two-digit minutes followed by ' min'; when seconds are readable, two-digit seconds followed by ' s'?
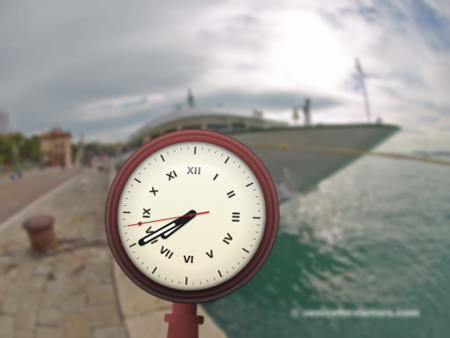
7 h 39 min 43 s
